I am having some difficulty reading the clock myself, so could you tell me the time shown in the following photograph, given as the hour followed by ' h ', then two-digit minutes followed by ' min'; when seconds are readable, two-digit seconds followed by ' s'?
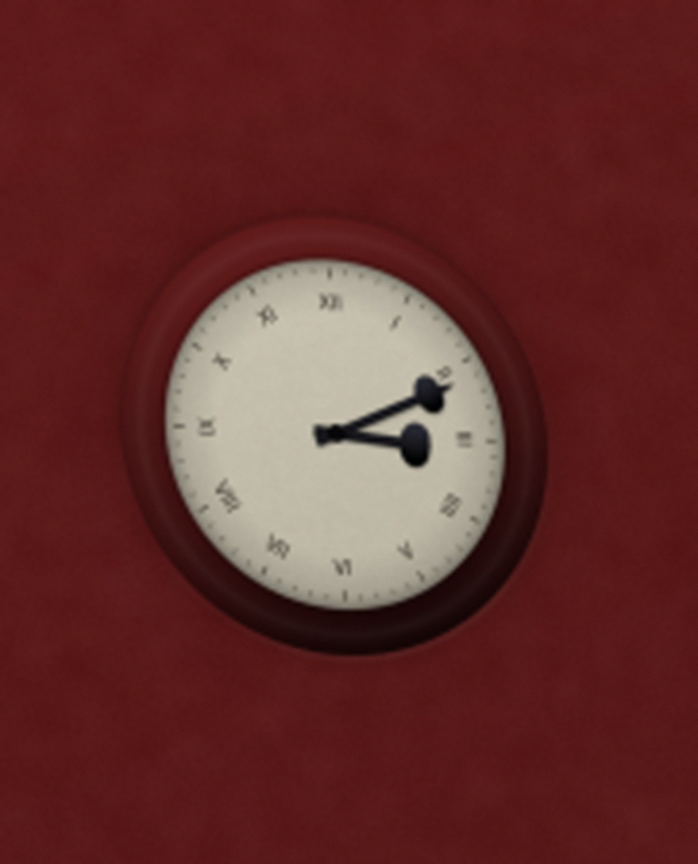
3 h 11 min
